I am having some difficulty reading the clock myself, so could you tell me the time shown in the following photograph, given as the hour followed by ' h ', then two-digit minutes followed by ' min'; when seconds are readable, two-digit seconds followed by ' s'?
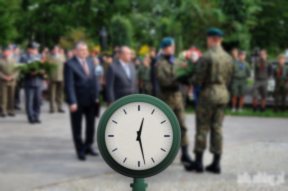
12 h 28 min
